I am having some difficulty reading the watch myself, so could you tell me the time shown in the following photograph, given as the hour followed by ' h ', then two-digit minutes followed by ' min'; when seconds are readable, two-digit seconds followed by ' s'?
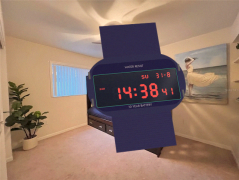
14 h 38 min 41 s
